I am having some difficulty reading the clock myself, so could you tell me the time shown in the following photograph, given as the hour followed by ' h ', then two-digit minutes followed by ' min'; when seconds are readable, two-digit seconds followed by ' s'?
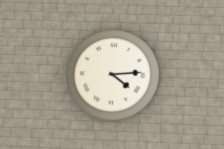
4 h 14 min
